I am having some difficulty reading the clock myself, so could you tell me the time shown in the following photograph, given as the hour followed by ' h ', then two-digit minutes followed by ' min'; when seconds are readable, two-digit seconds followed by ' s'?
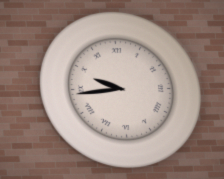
9 h 44 min
